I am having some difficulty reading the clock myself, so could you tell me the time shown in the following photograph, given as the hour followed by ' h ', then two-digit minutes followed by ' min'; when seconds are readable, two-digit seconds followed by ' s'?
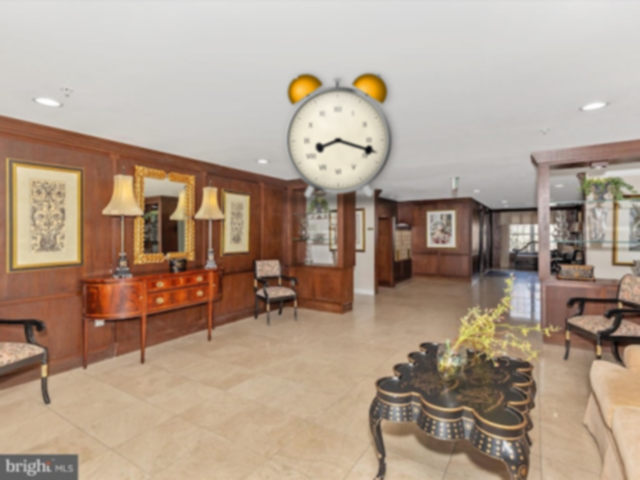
8 h 18 min
